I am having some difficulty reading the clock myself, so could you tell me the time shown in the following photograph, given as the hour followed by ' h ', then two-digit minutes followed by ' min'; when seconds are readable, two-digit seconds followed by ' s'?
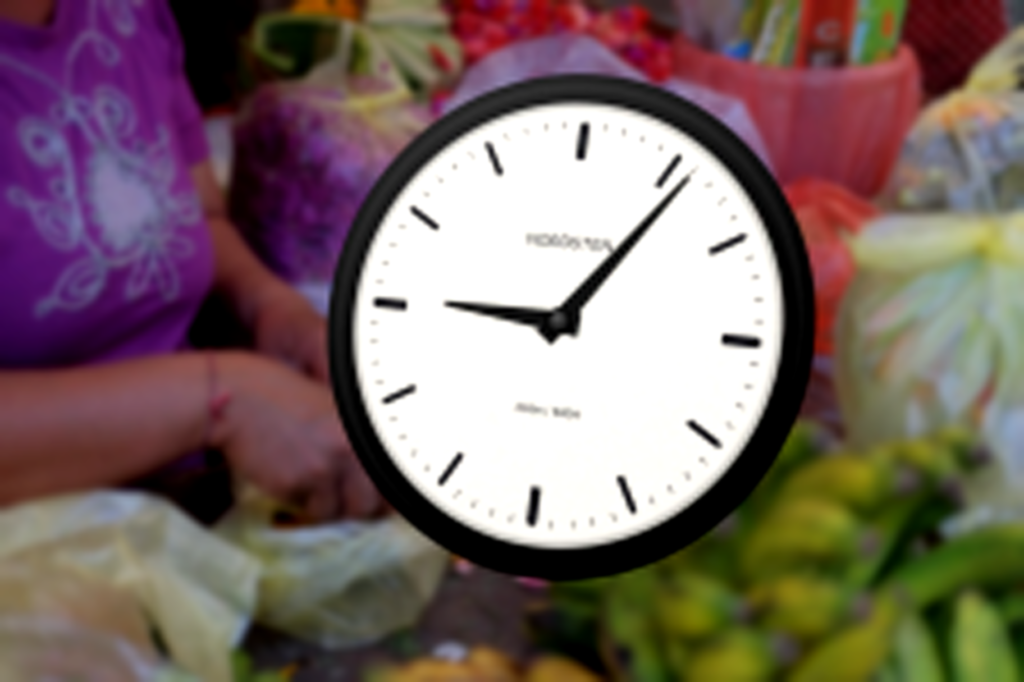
9 h 06 min
